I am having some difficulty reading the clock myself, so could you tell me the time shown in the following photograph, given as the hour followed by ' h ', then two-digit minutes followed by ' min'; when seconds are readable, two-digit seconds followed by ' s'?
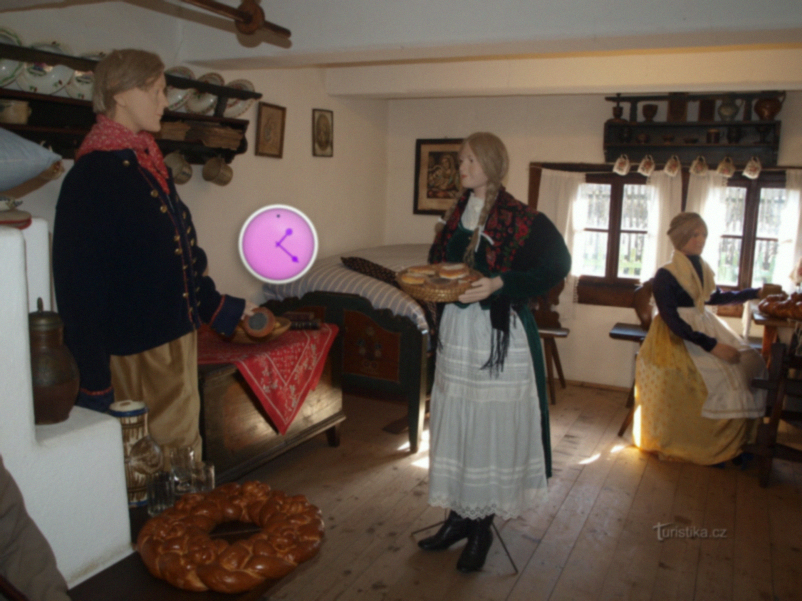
1 h 22 min
